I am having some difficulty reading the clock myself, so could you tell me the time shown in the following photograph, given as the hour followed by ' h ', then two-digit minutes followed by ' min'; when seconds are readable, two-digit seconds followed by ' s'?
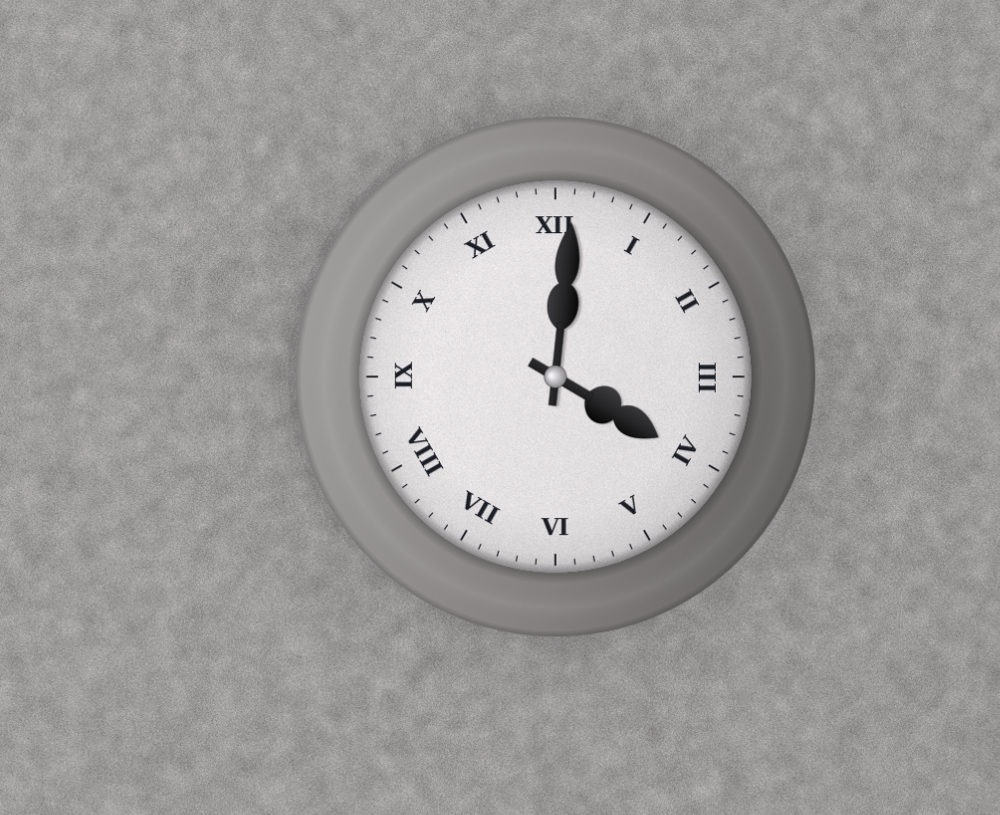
4 h 01 min
